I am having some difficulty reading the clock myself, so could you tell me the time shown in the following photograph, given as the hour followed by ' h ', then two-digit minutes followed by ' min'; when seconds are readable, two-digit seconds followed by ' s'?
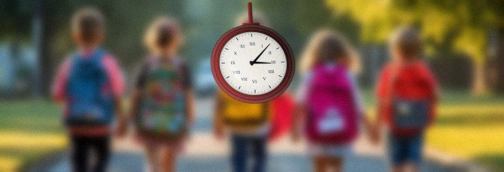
3 h 07 min
